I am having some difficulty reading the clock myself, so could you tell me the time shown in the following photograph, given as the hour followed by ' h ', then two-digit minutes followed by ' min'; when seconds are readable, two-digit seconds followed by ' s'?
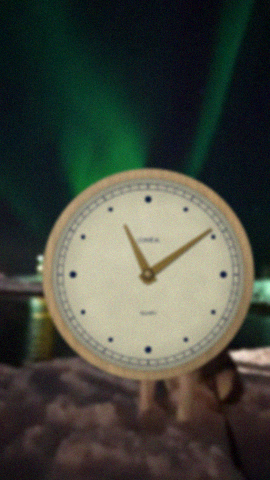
11 h 09 min
